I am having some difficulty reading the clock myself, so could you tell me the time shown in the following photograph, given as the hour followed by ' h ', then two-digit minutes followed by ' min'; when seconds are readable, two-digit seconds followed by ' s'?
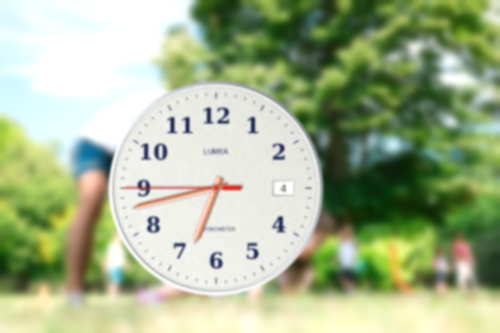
6 h 42 min 45 s
